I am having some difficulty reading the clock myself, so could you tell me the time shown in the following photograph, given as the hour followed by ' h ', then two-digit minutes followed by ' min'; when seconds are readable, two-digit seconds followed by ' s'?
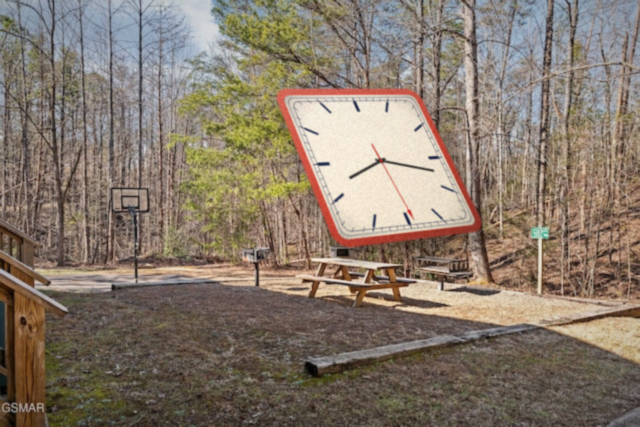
8 h 17 min 29 s
